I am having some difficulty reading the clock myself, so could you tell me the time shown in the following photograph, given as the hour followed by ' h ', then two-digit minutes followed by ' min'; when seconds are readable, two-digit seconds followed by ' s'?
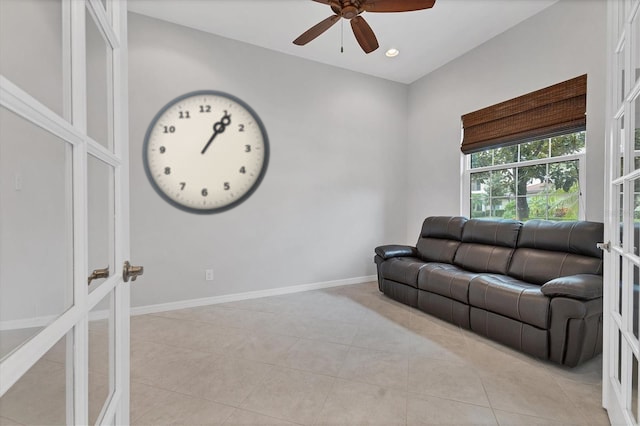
1 h 06 min
